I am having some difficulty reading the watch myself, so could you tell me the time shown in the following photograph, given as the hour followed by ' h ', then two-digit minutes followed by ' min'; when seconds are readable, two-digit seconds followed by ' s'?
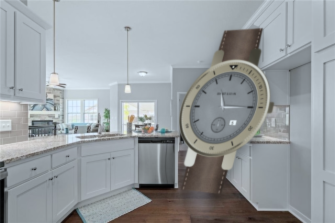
11 h 15 min
